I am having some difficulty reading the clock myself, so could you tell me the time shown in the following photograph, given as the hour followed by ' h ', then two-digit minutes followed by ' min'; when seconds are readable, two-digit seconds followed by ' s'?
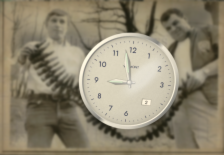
8 h 58 min
